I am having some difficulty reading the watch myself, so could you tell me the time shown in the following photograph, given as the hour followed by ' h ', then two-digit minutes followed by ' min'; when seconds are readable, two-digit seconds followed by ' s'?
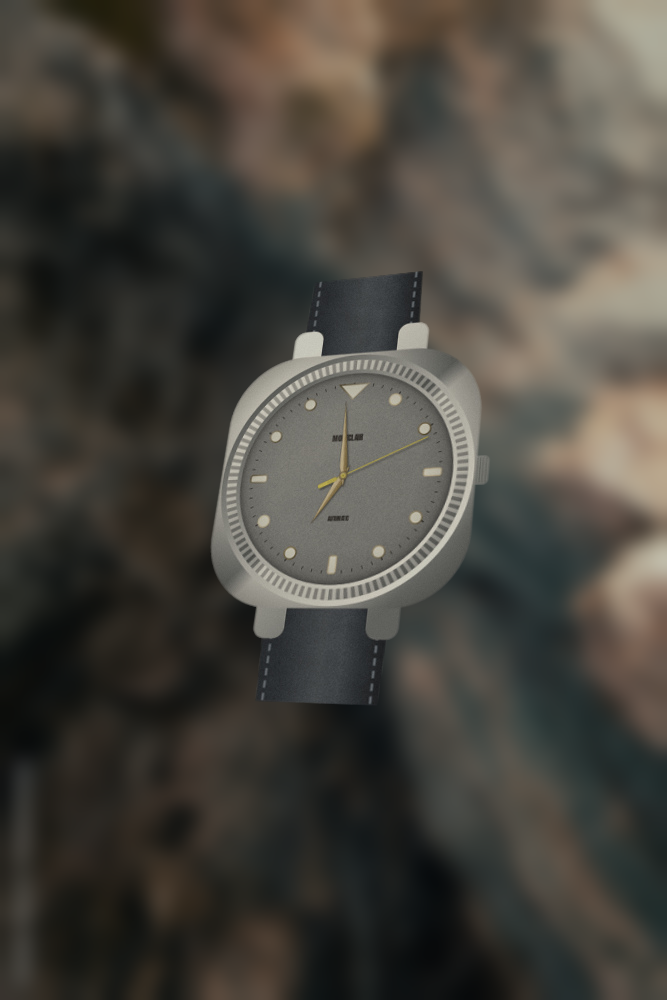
6 h 59 min 11 s
